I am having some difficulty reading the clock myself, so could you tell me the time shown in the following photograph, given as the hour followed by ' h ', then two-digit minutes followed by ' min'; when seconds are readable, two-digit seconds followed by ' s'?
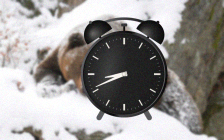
8 h 41 min
